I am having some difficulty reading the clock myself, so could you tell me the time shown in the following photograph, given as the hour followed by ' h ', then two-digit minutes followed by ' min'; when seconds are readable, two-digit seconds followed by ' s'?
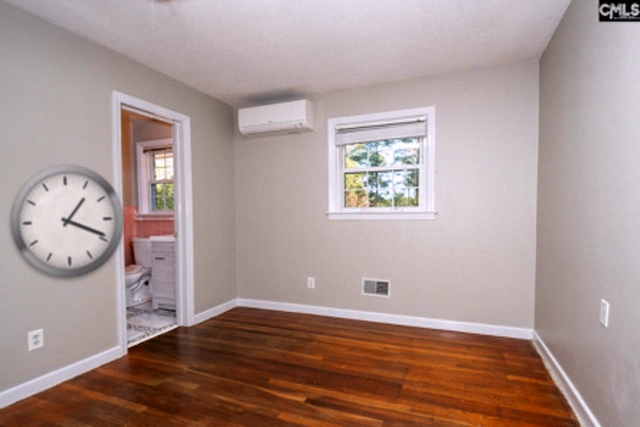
1 h 19 min
